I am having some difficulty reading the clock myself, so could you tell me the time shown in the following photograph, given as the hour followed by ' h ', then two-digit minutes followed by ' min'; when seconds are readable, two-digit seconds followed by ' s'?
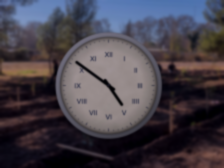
4 h 51 min
